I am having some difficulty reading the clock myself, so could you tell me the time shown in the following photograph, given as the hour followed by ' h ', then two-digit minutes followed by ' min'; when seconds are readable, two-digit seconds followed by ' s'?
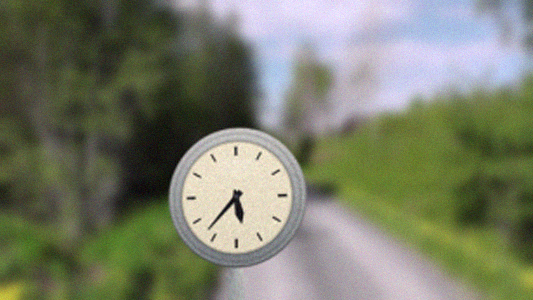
5 h 37 min
